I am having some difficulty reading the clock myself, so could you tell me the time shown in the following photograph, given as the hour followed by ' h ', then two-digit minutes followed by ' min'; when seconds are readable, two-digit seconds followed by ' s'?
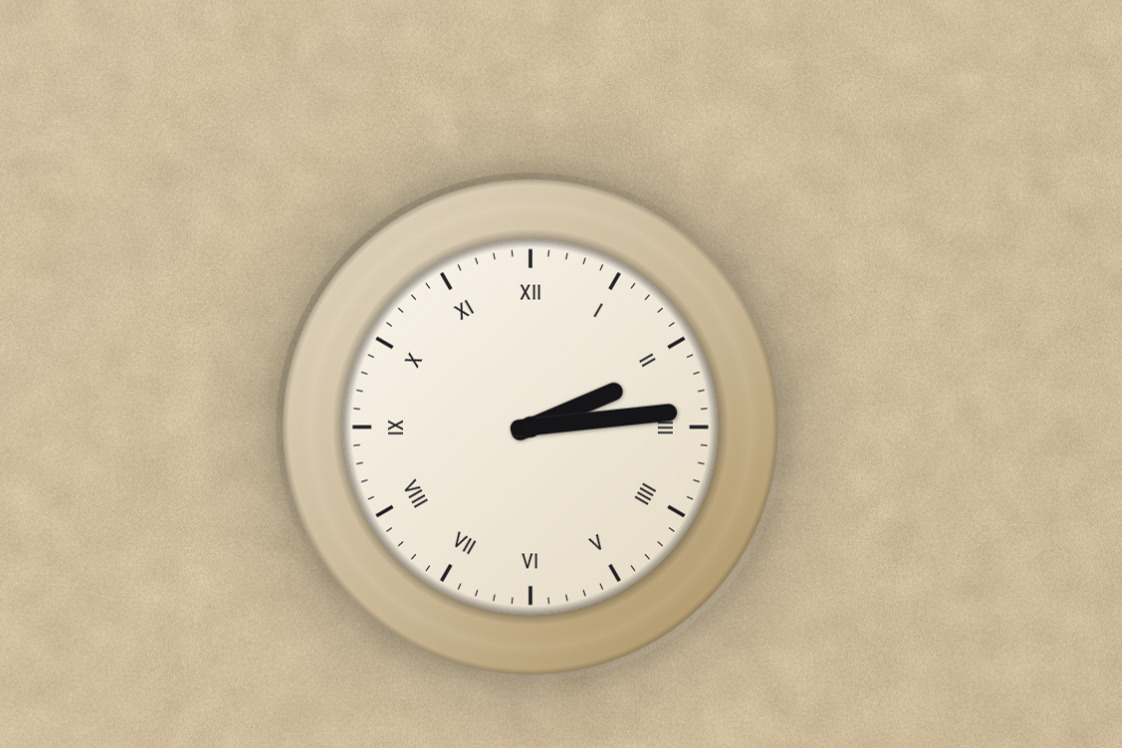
2 h 14 min
